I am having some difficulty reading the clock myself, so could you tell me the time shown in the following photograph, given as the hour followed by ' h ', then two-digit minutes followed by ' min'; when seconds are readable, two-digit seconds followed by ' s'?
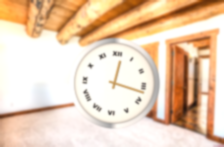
12 h 17 min
